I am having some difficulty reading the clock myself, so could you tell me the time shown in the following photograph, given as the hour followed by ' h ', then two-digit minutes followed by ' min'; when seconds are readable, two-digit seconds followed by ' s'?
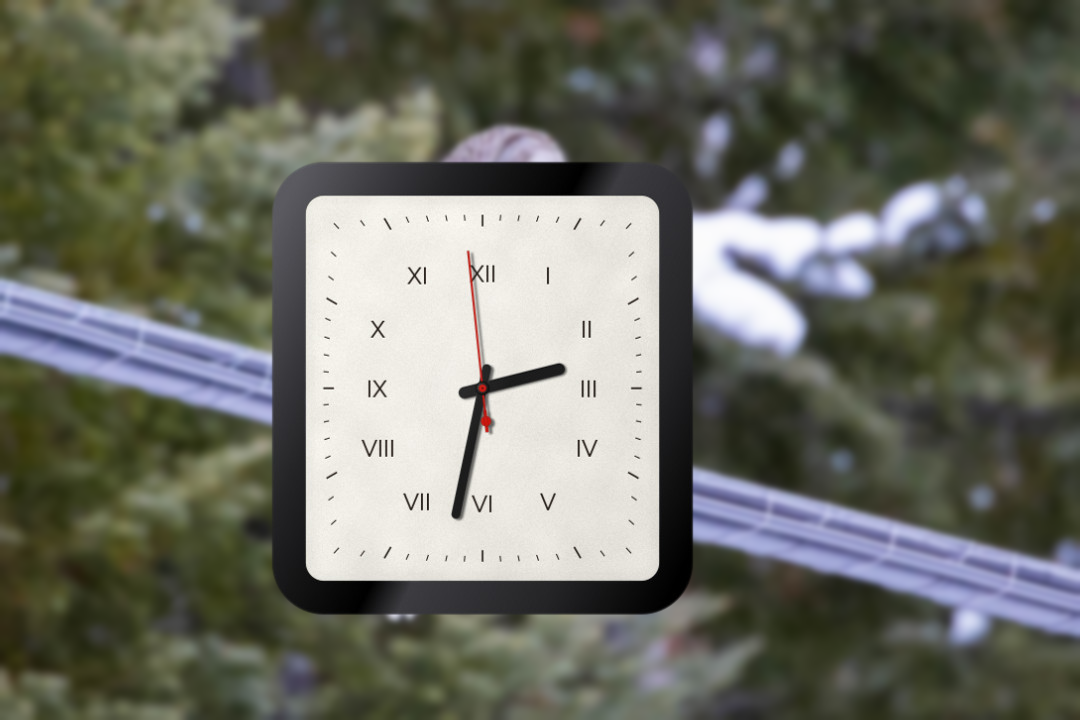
2 h 31 min 59 s
